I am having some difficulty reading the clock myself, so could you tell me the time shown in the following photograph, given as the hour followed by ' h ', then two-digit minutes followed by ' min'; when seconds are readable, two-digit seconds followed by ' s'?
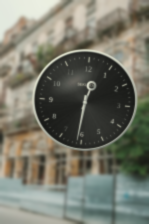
12 h 31 min
